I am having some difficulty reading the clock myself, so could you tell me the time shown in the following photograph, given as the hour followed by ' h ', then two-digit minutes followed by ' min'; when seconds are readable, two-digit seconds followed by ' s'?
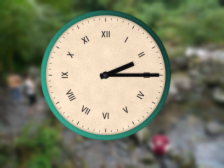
2 h 15 min
